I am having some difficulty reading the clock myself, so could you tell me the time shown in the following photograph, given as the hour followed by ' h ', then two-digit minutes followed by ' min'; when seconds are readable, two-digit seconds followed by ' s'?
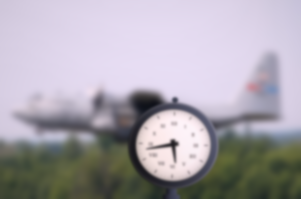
5 h 43 min
